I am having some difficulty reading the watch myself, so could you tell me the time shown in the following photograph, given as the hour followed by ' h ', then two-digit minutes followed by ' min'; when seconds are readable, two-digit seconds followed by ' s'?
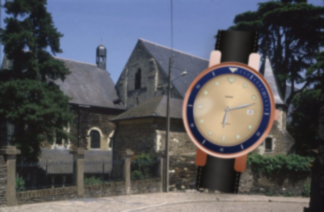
6 h 12 min
